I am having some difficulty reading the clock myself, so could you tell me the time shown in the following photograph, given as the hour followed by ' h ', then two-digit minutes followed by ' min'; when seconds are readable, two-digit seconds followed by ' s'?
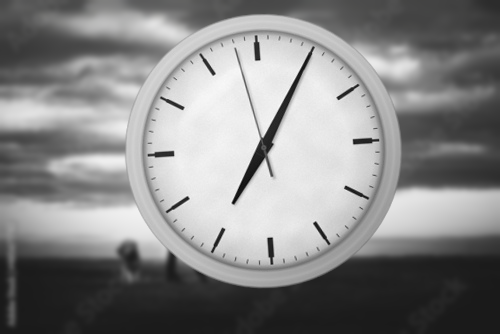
7 h 04 min 58 s
